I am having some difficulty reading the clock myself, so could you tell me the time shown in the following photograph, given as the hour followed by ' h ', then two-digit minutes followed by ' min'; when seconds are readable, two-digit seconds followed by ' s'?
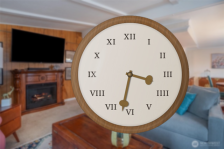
3 h 32 min
